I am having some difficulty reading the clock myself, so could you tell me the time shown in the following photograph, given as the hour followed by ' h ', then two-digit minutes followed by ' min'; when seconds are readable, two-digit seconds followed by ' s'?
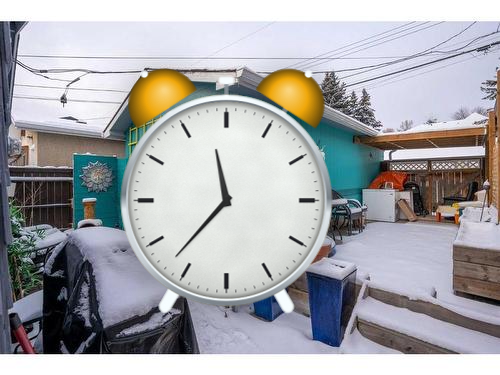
11 h 37 min
